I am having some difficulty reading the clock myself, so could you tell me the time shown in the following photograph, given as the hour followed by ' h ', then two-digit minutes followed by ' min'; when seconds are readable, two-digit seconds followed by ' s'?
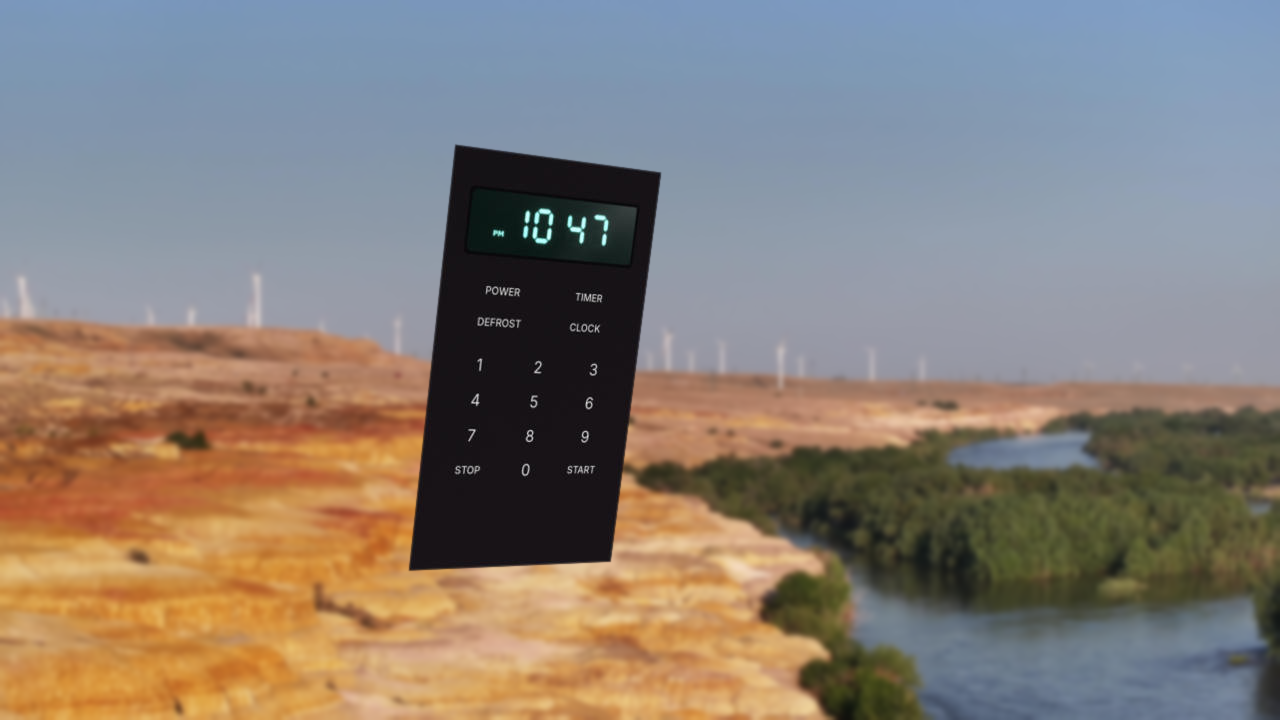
10 h 47 min
